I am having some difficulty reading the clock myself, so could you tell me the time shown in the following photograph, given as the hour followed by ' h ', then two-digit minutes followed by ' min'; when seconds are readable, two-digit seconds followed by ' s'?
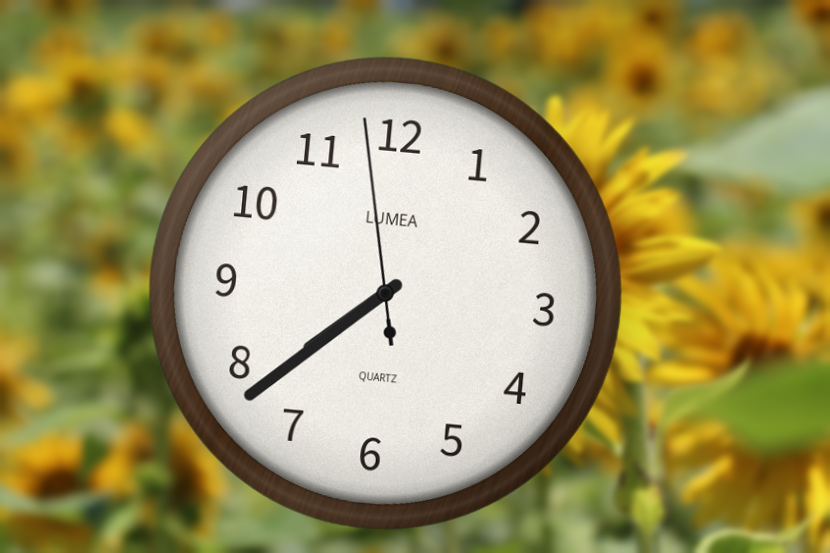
7 h 37 min 58 s
